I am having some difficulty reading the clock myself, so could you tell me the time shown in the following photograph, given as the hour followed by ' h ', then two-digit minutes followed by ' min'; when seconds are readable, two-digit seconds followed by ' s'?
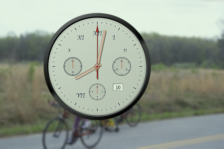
8 h 02 min
